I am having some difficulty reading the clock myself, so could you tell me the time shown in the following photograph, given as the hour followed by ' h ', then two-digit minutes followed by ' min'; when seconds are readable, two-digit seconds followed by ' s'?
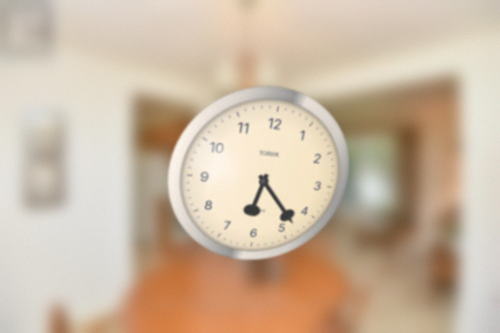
6 h 23 min
